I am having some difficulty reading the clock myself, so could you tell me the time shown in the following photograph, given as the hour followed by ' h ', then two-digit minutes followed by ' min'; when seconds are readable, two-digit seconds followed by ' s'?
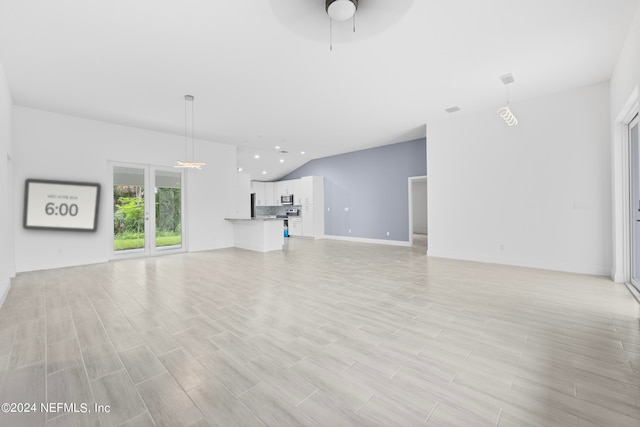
6 h 00 min
